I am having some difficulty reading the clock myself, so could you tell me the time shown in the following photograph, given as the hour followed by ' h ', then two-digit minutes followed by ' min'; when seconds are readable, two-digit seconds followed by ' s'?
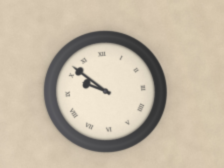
9 h 52 min
